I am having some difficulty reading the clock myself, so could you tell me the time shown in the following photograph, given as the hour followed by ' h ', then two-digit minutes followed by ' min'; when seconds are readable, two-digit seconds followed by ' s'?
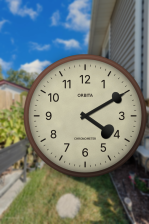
4 h 10 min
